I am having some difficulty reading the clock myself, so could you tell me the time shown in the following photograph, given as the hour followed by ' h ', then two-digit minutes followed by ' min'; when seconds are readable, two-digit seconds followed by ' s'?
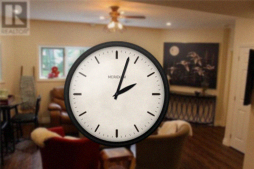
2 h 03 min
